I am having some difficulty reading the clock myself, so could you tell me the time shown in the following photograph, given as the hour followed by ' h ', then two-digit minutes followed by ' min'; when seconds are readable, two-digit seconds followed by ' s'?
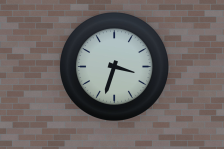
3 h 33 min
